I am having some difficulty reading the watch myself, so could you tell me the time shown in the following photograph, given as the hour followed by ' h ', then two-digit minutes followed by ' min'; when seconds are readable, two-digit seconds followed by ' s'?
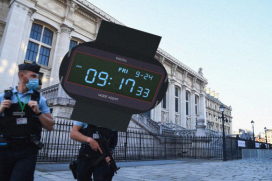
9 h 17 min 33 s
